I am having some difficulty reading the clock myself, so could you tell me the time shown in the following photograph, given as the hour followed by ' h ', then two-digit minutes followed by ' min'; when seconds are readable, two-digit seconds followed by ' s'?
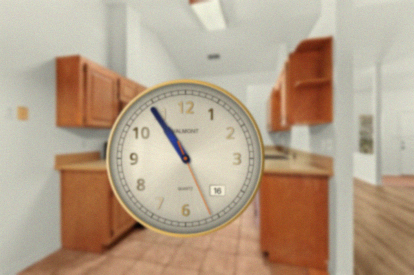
10 h 54 min 26 s
